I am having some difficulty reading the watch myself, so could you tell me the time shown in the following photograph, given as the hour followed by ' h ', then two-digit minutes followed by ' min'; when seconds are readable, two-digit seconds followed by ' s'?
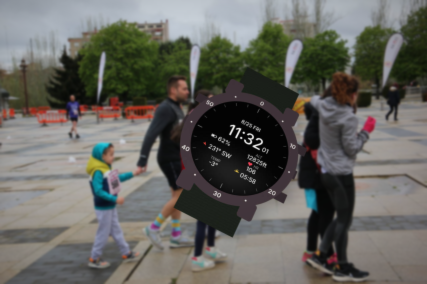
11 h 32 min
